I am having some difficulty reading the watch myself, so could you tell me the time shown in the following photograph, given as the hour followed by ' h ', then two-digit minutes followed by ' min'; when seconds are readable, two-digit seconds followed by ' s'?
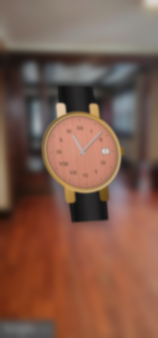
11 h 08 min
